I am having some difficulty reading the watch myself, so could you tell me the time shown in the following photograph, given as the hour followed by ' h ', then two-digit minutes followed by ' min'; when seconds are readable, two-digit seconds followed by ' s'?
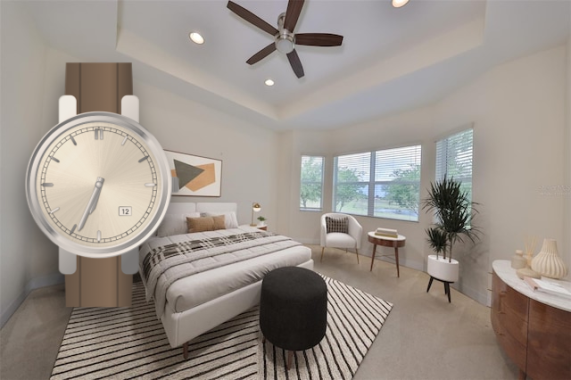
6 h 34 min
